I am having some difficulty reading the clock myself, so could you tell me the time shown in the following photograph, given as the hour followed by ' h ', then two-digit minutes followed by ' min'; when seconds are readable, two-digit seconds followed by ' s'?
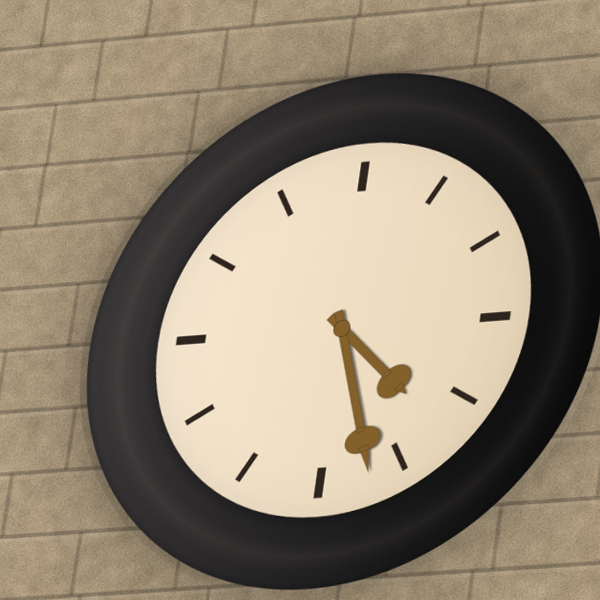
4 h 27 min
